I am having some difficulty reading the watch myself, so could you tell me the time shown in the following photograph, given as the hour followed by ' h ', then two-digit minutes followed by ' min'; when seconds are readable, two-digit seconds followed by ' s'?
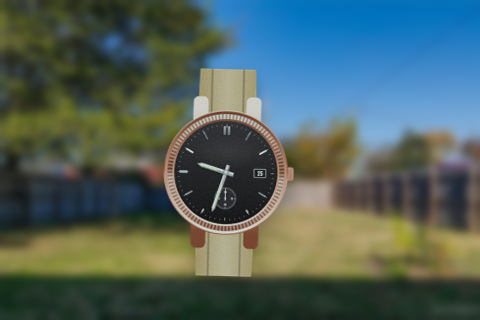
9 h 33 min
